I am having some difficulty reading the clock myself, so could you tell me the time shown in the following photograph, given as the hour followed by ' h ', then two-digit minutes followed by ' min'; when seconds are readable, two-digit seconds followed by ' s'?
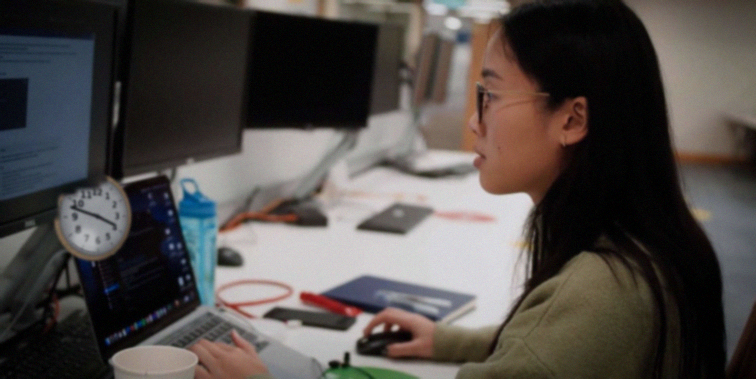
3 h 48 min
